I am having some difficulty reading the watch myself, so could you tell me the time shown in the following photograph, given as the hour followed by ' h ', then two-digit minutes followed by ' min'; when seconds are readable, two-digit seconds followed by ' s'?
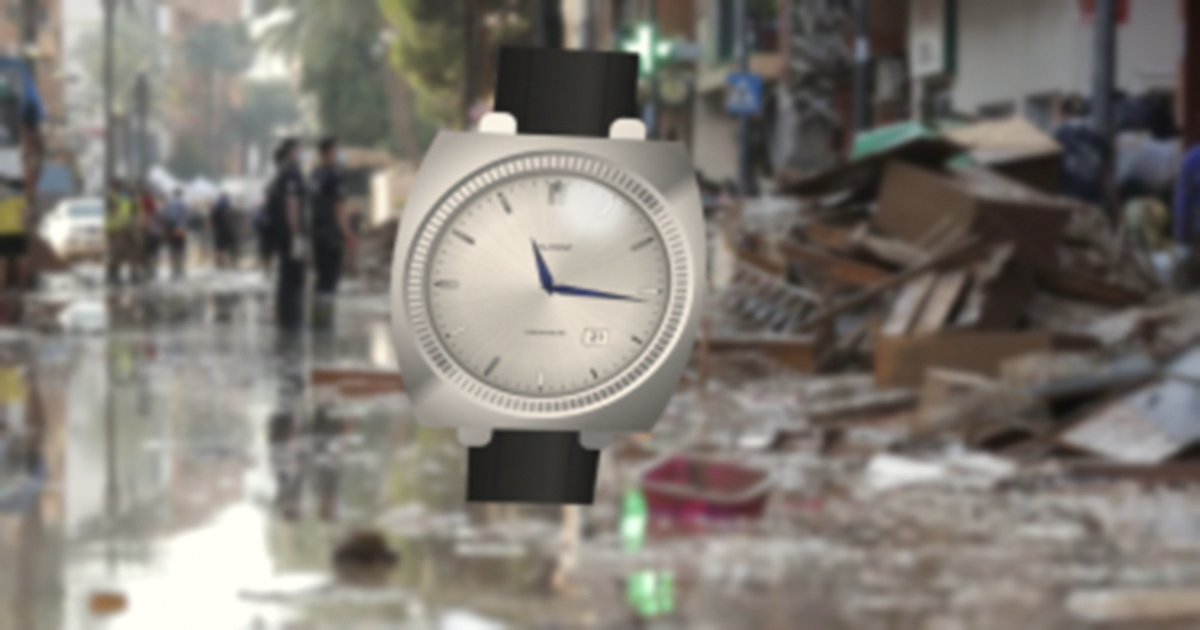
11 h 16 min
